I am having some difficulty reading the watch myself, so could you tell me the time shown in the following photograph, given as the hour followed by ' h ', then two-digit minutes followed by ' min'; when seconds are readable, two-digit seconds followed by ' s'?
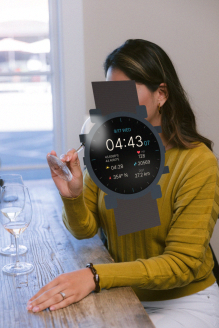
4 h 43 min
